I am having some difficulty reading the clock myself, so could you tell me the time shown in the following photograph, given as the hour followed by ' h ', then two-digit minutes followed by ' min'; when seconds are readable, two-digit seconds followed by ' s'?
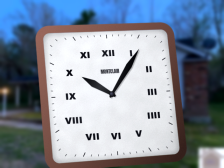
10 h 06 min
